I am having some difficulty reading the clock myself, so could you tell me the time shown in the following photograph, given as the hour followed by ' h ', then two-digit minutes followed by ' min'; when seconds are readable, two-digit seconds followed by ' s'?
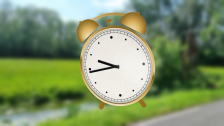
9 h 44 min
